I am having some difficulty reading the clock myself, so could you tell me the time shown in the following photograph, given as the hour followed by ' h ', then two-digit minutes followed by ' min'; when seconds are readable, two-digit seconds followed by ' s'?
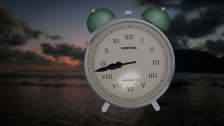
8 h 43 min
